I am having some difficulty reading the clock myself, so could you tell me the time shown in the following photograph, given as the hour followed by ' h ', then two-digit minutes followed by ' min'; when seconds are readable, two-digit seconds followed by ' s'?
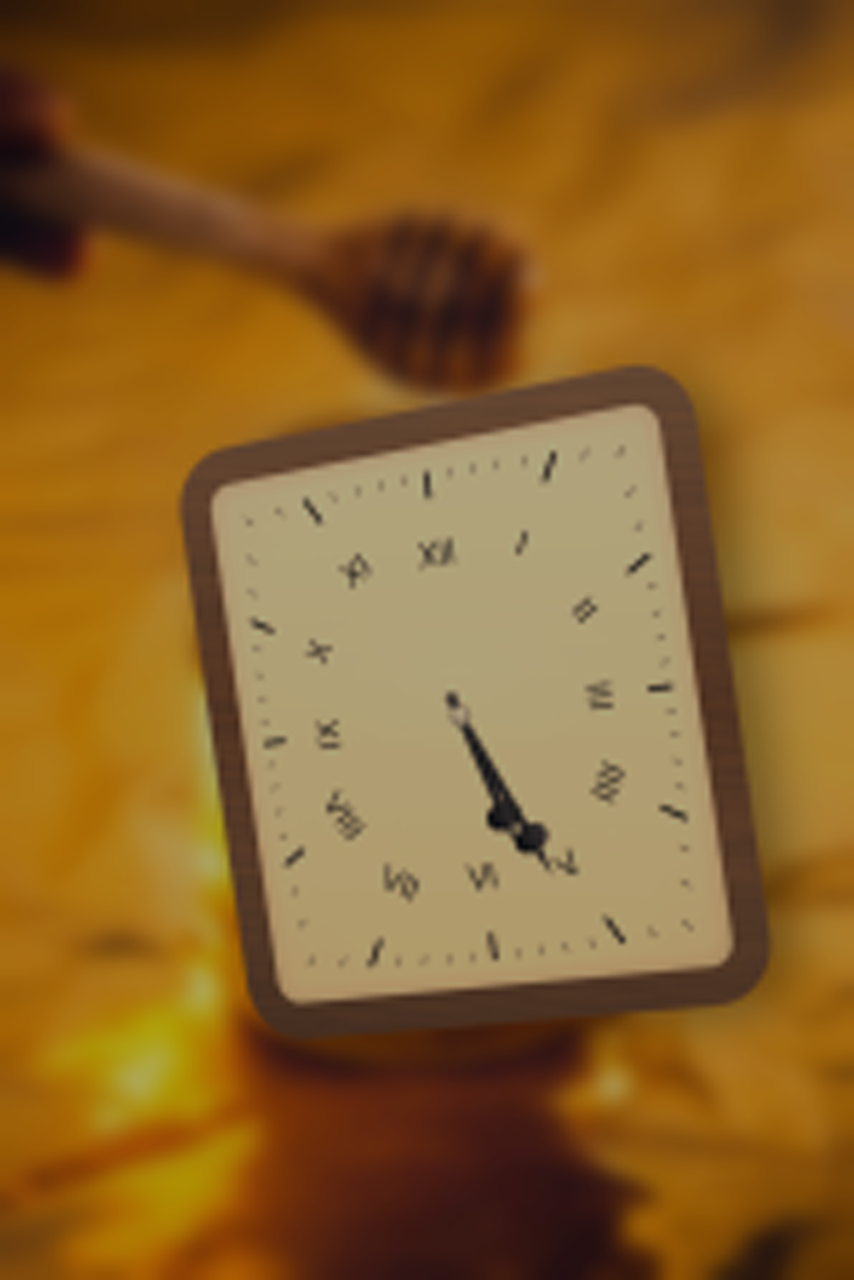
5 h 26 min
